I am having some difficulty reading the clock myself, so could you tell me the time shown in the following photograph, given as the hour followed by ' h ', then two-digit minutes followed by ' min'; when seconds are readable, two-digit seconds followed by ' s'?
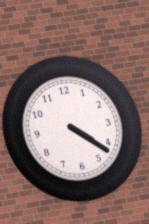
4 h 22 min
